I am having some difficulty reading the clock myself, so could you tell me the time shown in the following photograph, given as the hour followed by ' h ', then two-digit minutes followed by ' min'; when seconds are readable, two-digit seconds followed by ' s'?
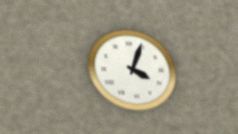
4 h 04 min
